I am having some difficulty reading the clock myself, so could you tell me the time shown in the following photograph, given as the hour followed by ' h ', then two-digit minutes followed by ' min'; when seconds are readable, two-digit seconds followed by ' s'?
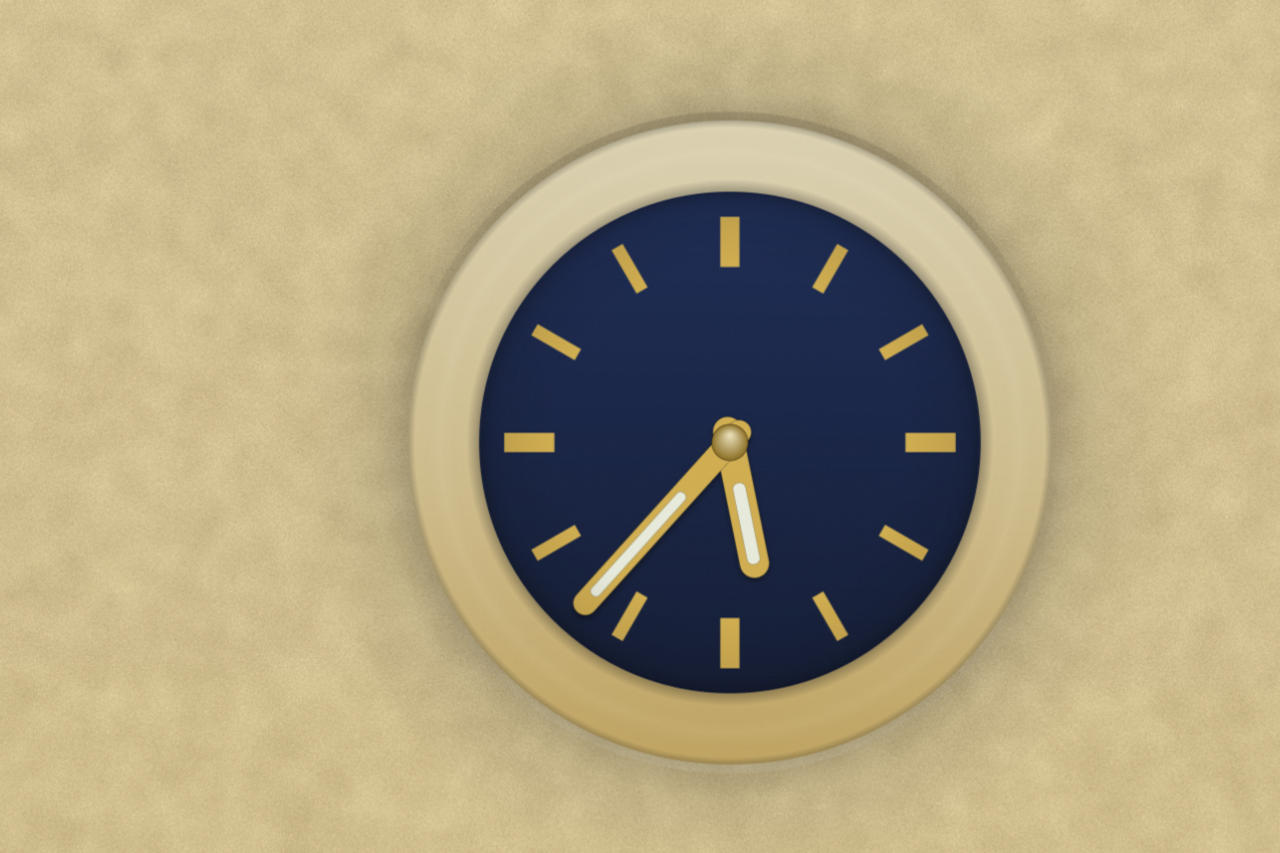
5 h 37 min
